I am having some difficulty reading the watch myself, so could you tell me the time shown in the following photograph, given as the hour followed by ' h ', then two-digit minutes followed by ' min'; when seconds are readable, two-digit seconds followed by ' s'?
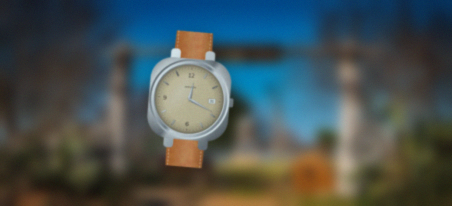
12 h 19 min
